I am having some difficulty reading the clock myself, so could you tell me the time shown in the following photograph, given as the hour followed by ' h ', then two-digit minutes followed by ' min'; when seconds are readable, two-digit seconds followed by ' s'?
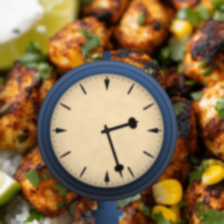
2 h 27 min
